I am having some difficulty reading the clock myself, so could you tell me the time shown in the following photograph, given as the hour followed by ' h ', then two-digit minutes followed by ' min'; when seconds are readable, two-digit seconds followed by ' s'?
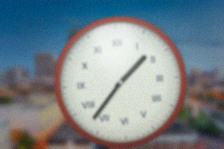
1 h 37 min
